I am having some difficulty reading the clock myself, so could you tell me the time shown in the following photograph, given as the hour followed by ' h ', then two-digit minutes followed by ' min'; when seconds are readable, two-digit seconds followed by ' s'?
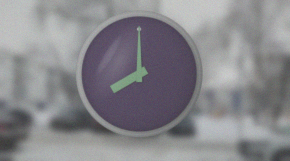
8 h 00 min
